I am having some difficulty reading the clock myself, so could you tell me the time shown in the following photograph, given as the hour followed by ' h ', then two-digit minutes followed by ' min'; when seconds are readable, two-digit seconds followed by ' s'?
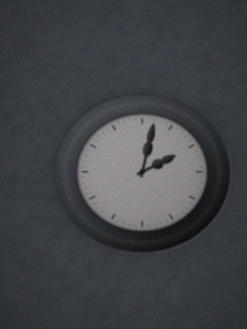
2 h 02 min
